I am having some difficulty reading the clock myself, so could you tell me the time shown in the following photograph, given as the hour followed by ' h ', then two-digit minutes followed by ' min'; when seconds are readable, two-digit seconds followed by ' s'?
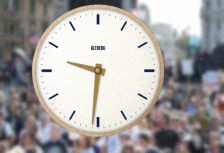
9 h 31 min
